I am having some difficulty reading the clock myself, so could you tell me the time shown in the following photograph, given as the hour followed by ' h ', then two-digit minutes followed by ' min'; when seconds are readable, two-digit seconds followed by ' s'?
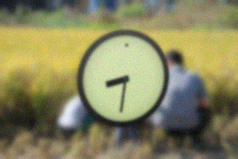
8 h 31 min
